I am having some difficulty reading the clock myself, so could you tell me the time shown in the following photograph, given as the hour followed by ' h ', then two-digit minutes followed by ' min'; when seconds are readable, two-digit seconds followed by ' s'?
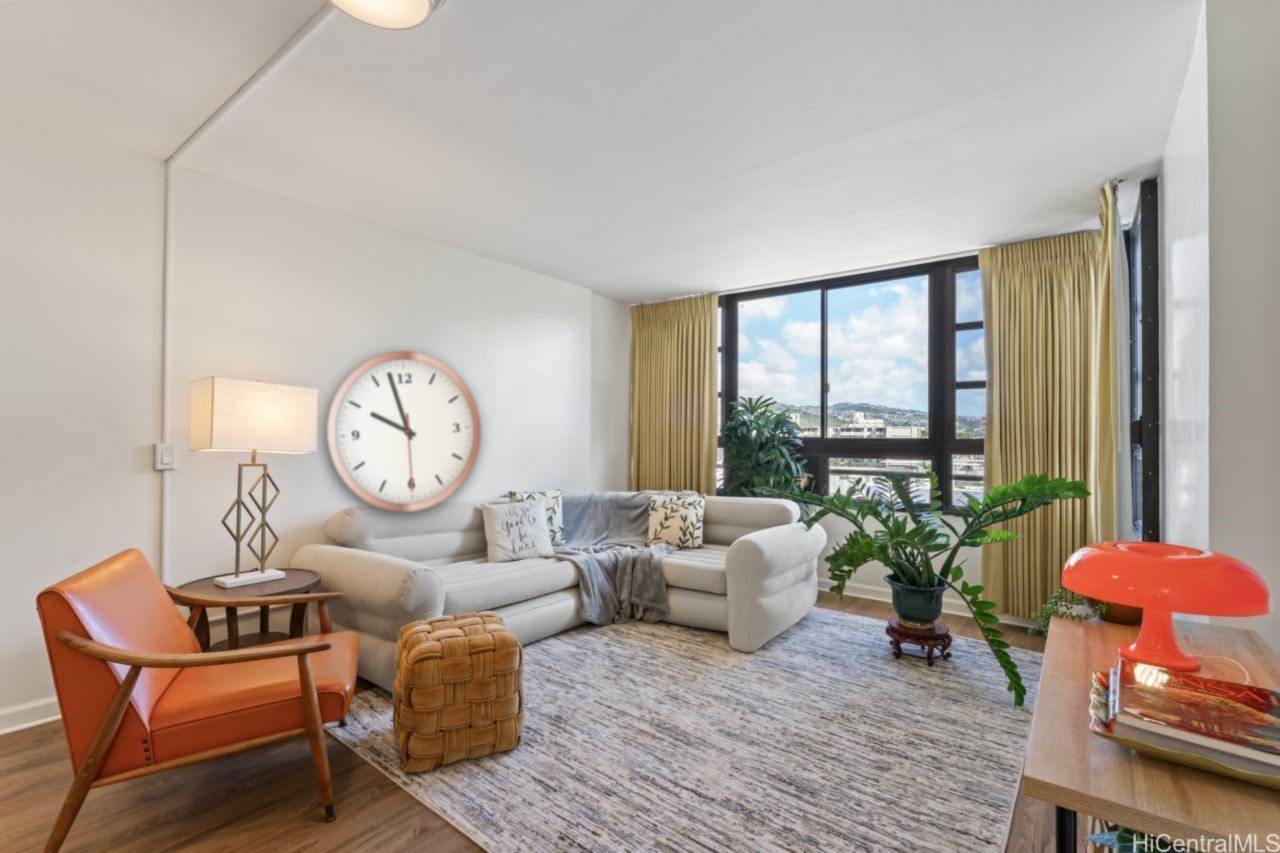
9 h 57 min 30 s
